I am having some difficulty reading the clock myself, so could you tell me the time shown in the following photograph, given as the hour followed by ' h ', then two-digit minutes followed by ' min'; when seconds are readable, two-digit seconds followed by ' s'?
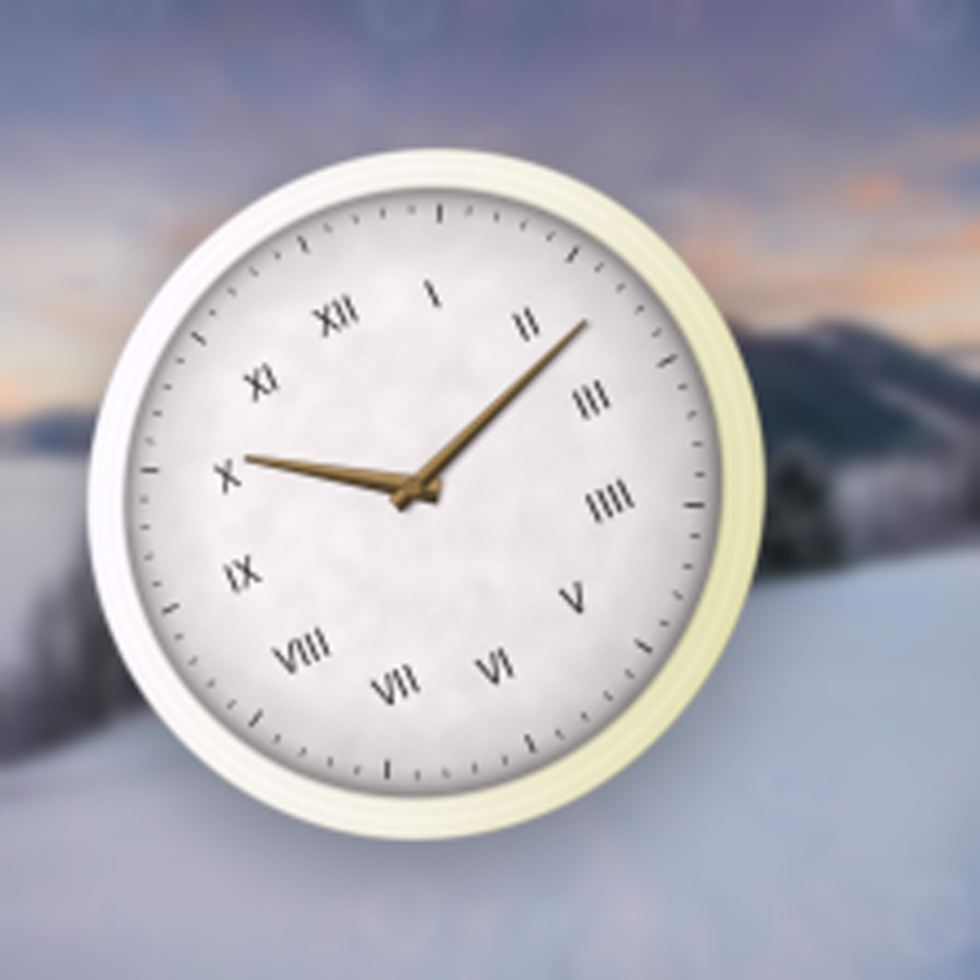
10 h 12 min
